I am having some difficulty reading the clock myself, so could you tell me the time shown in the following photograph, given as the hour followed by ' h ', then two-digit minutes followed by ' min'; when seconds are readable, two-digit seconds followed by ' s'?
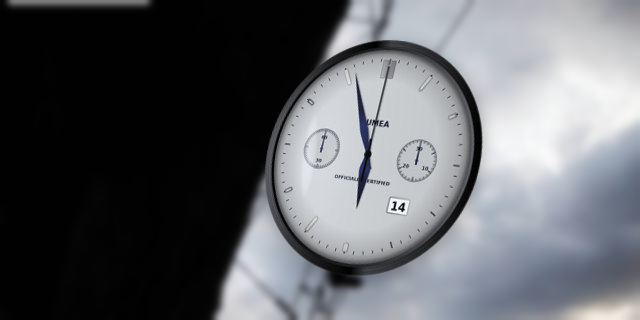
5 h 56 min
